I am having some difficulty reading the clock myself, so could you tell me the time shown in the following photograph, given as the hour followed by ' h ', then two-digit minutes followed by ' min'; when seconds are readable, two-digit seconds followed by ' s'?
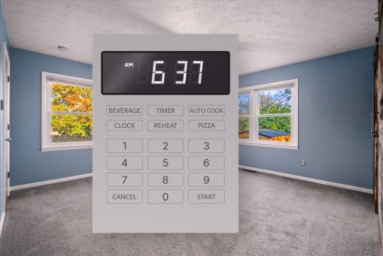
6 h 37 min
